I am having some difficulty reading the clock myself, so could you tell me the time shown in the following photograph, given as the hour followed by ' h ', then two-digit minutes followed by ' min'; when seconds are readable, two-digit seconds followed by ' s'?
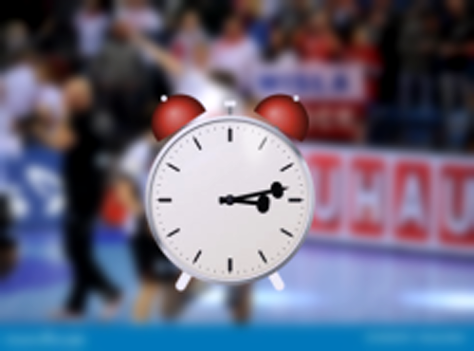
3 h 13 min
